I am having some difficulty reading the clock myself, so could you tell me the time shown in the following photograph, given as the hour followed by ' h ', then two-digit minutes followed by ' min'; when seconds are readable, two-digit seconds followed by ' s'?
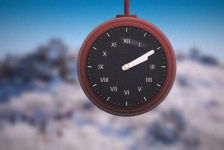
2 h 10 min
